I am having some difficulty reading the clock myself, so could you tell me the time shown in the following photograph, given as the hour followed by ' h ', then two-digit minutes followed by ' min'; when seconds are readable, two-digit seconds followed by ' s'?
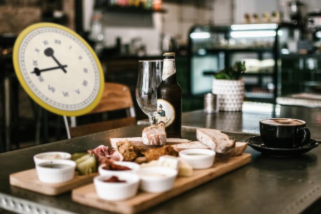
10 h 42 min
